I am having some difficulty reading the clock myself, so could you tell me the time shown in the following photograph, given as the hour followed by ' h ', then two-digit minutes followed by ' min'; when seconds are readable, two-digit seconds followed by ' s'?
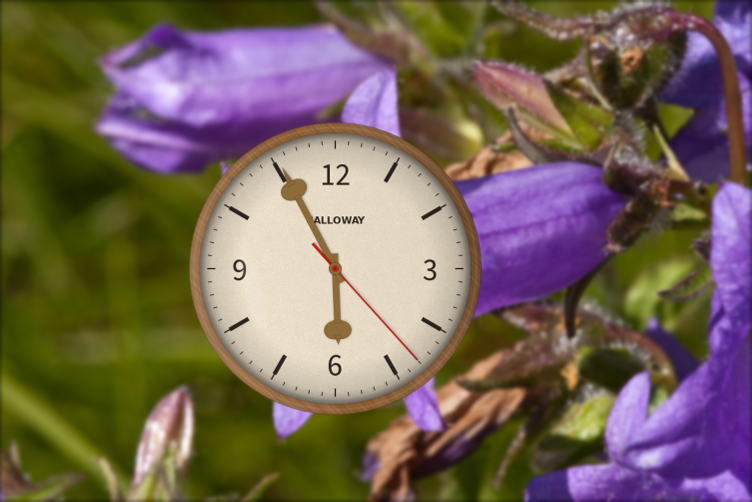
5 h 55 min 23 s
